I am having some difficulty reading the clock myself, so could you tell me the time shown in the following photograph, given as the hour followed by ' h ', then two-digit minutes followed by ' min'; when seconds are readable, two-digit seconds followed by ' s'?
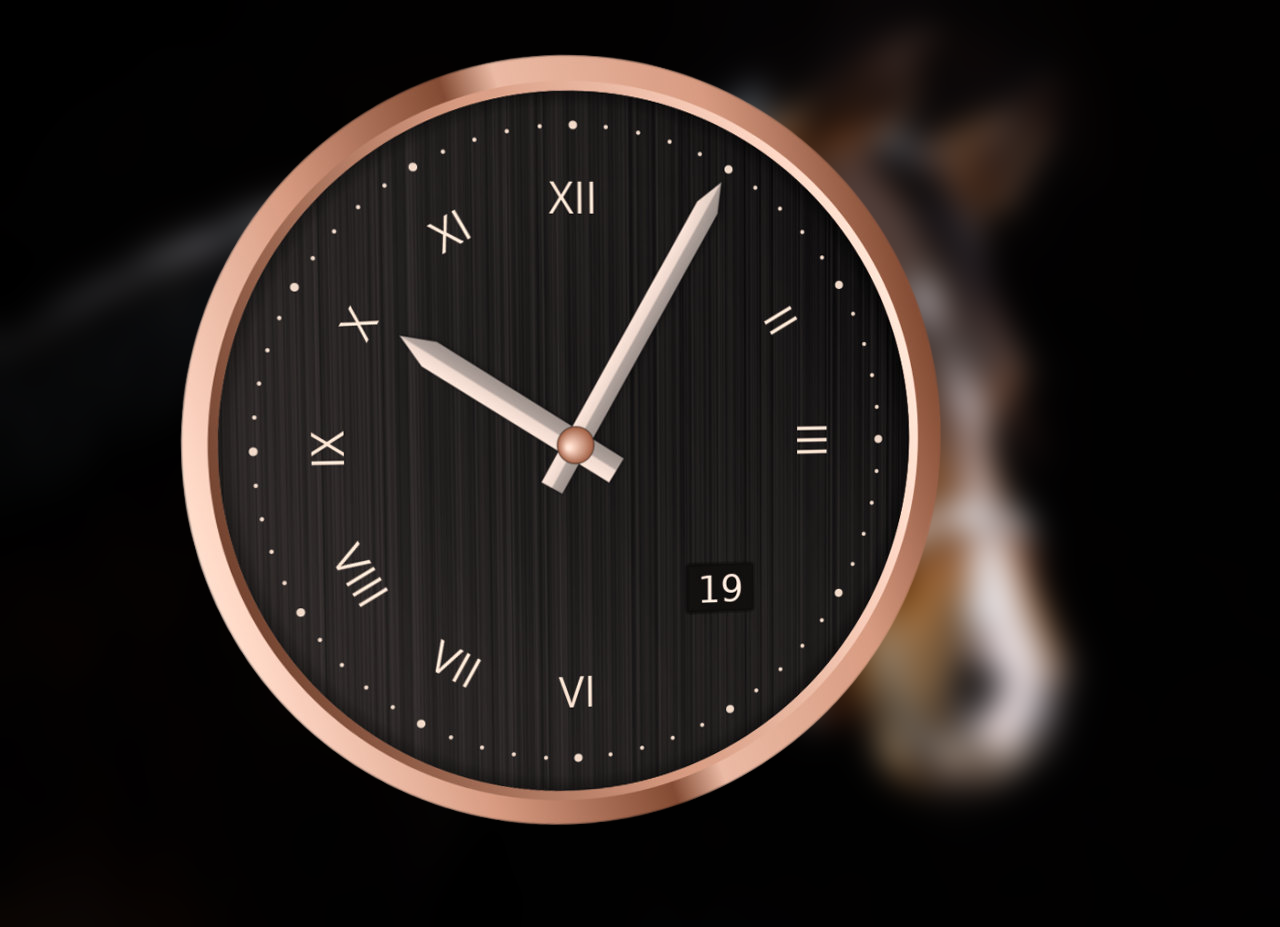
10 h 05 min
